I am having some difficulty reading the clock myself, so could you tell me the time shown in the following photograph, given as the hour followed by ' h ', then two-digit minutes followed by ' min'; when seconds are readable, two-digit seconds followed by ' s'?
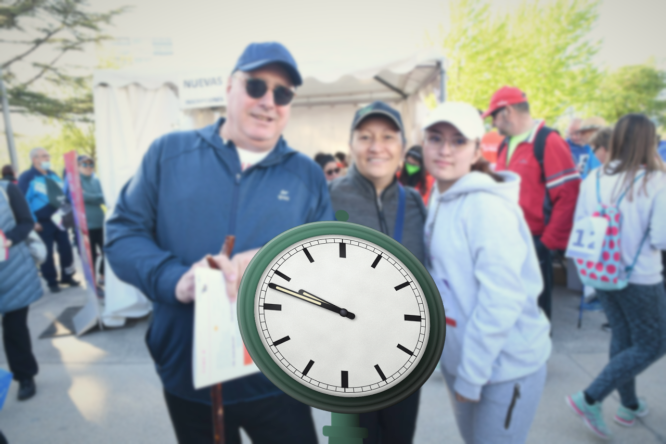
9 h 48 min
